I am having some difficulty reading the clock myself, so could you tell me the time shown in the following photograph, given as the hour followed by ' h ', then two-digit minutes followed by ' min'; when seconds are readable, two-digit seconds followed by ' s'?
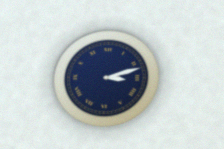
3 h 12 min
